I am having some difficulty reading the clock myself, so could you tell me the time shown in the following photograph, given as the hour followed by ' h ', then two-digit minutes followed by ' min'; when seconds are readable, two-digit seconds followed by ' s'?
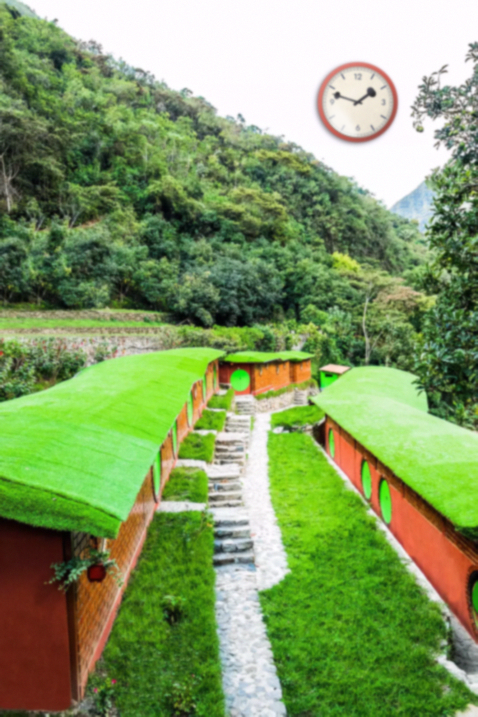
1 h 48 min
